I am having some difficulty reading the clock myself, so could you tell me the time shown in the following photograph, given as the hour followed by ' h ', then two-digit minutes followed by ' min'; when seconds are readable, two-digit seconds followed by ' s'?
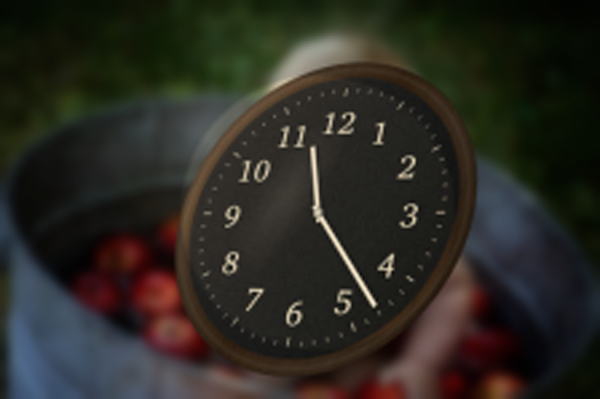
11 h 23 min
